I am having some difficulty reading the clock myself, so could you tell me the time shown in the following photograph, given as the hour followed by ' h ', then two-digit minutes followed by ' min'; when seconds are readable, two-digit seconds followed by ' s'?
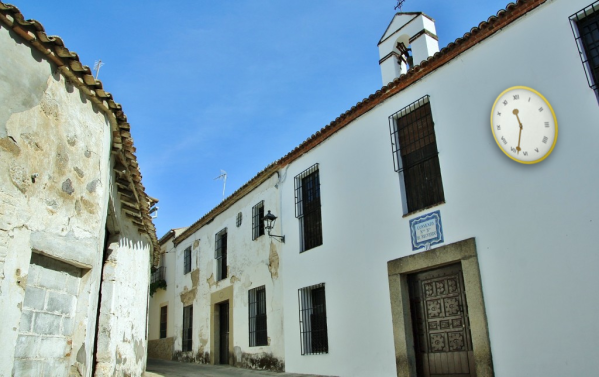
11 h 33 min
